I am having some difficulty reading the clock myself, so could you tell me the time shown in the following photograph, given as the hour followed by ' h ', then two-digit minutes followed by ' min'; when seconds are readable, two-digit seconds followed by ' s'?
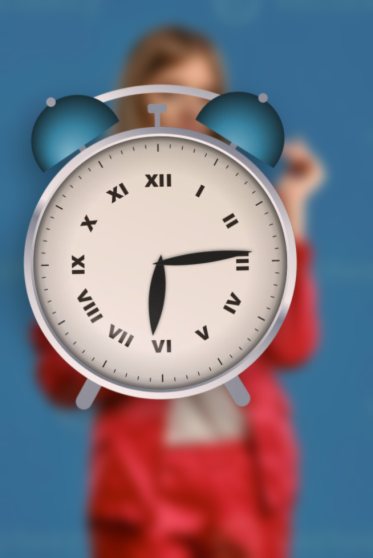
6 h 14 min
